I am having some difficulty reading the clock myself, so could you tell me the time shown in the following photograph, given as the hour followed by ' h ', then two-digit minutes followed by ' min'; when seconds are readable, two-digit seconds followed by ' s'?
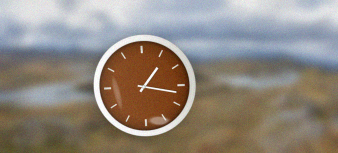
1 h 17 min
